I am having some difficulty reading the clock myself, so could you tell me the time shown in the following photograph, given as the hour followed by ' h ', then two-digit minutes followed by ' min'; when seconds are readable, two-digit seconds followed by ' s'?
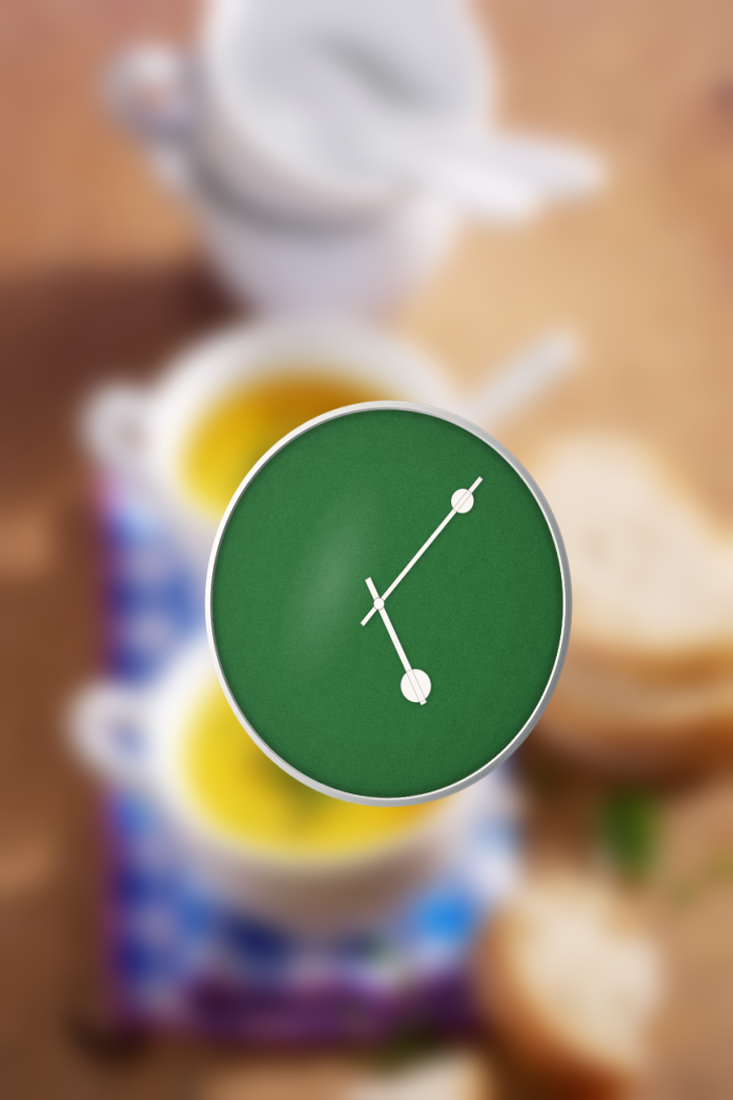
5 h 07 min
